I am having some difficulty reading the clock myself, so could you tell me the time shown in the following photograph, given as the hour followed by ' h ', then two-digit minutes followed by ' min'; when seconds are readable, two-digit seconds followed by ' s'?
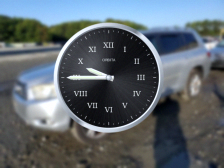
9 h 45 min
